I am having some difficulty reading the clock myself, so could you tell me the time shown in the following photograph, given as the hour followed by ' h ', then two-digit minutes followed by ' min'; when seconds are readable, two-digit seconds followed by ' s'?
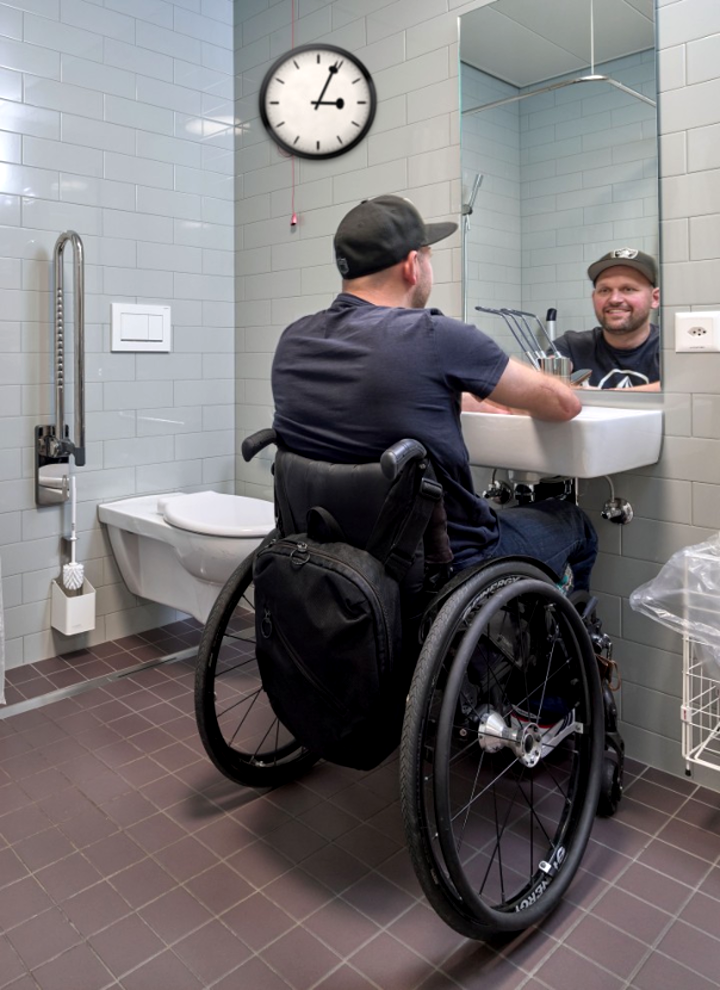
3 h 04 min
